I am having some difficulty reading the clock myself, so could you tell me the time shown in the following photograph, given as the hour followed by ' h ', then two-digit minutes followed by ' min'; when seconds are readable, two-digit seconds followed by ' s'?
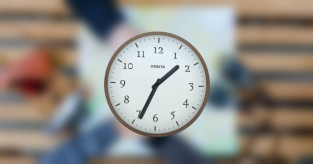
1 h 34 min
